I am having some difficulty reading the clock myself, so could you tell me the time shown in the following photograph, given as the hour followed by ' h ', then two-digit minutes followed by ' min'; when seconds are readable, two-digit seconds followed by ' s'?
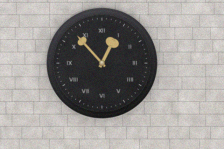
12 h 53 min
